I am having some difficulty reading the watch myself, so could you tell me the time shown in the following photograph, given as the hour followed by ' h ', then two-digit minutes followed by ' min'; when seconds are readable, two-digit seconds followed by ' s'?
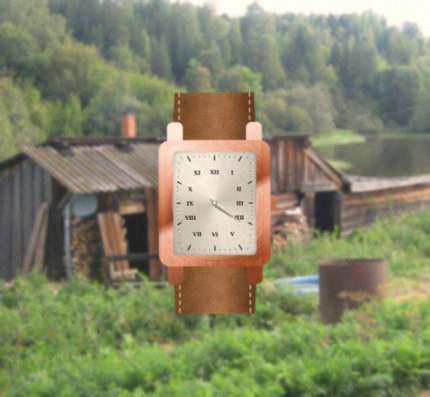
4 h 21 min
